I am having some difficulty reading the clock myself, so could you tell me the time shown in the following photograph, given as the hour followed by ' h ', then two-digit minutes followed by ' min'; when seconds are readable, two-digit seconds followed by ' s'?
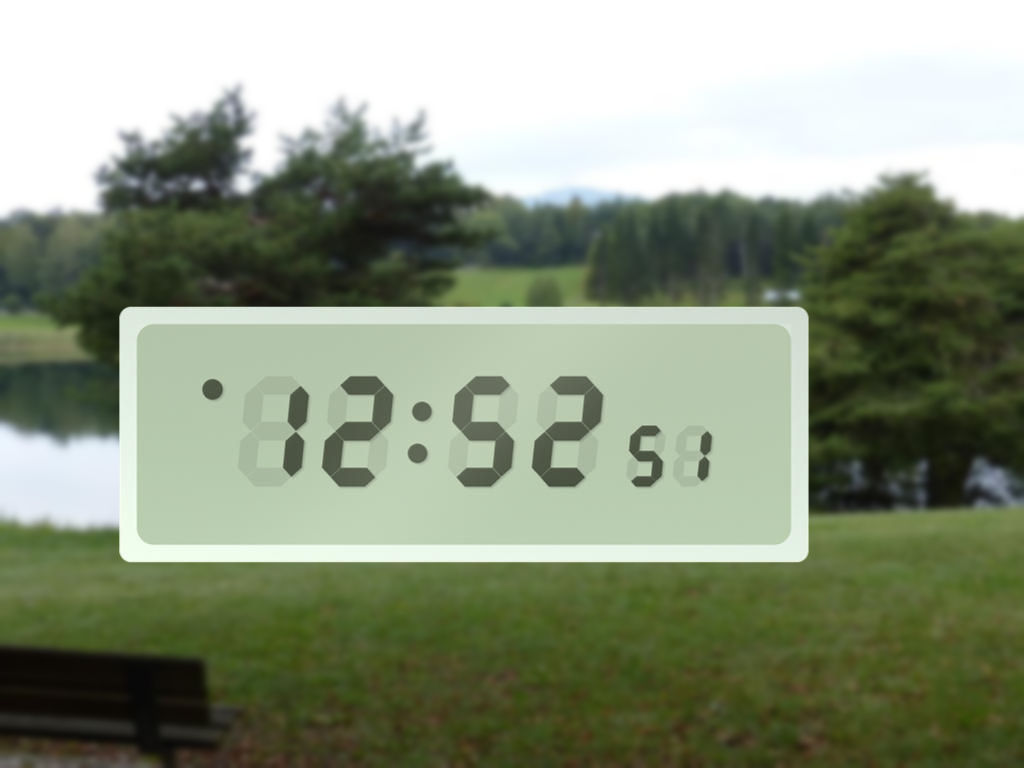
12 h 52 min 51 s
